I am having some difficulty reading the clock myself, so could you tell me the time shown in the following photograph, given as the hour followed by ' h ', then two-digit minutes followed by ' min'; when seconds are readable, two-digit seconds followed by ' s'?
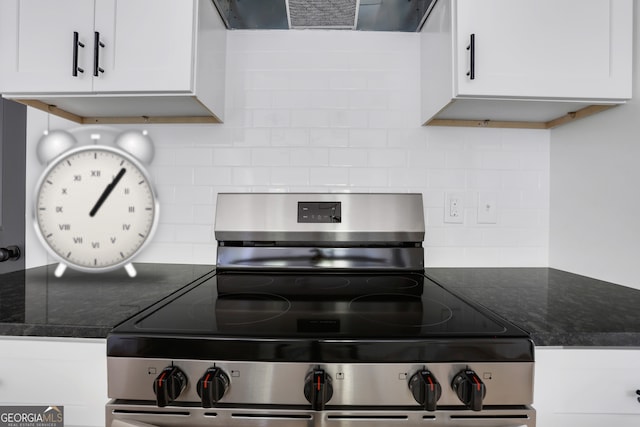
1 h 06 min
